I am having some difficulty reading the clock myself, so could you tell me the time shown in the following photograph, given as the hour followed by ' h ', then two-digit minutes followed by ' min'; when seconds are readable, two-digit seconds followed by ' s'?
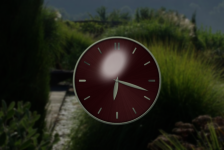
6 h 18 min
